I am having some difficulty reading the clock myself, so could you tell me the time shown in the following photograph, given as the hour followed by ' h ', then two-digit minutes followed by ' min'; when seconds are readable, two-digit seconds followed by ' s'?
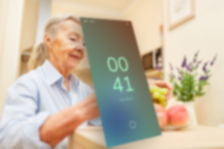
0 h 41 min
